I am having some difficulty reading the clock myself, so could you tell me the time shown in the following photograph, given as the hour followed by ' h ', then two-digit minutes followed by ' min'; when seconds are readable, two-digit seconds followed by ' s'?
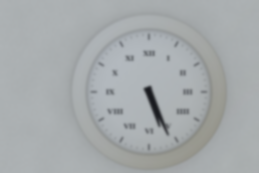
5 h 26 min
